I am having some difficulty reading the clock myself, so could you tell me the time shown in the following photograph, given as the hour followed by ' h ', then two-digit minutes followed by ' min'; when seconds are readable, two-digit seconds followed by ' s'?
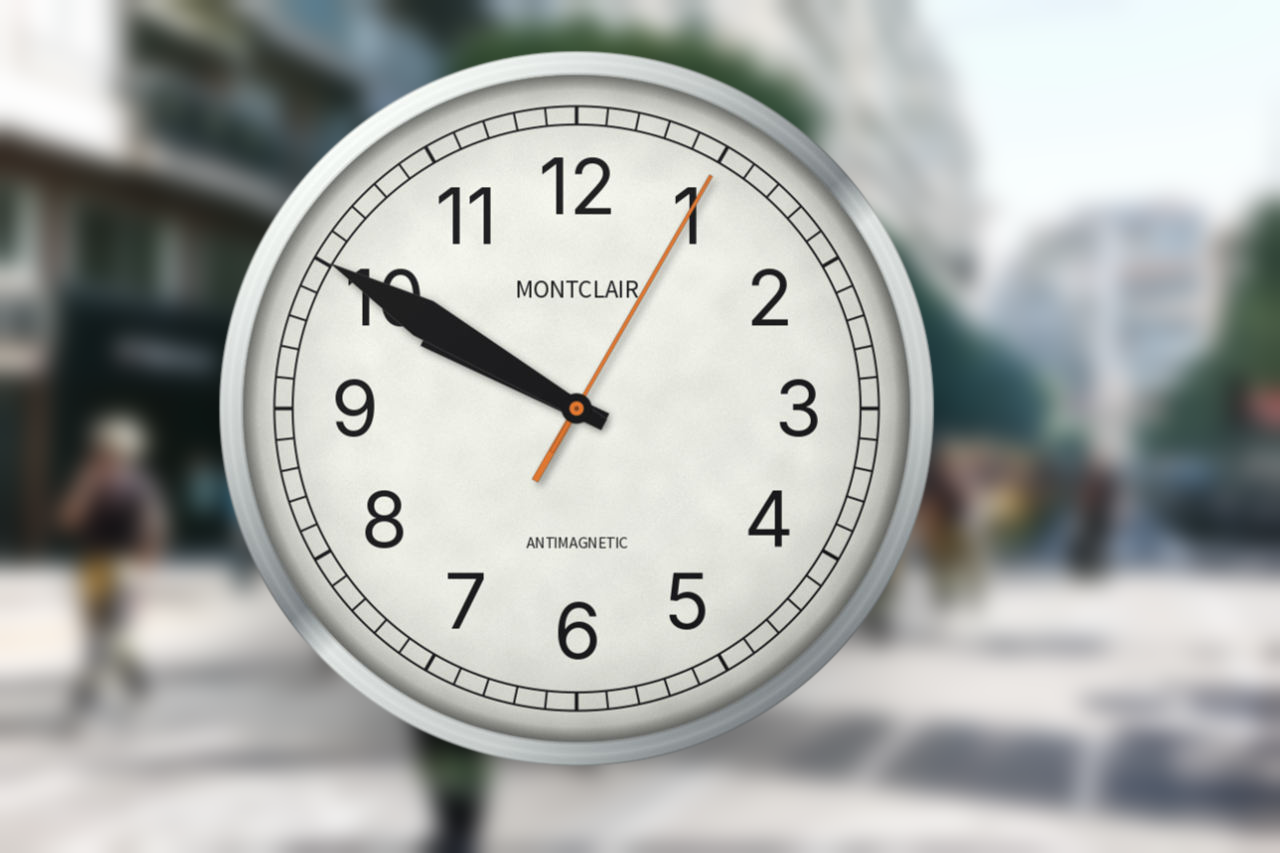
9 h 50 min 05 s
